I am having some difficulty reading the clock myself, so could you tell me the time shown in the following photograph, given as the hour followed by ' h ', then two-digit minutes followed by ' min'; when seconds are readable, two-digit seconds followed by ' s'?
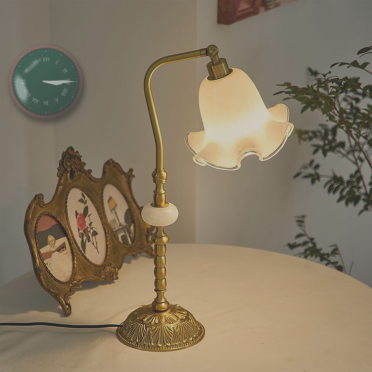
3 h 15 min
